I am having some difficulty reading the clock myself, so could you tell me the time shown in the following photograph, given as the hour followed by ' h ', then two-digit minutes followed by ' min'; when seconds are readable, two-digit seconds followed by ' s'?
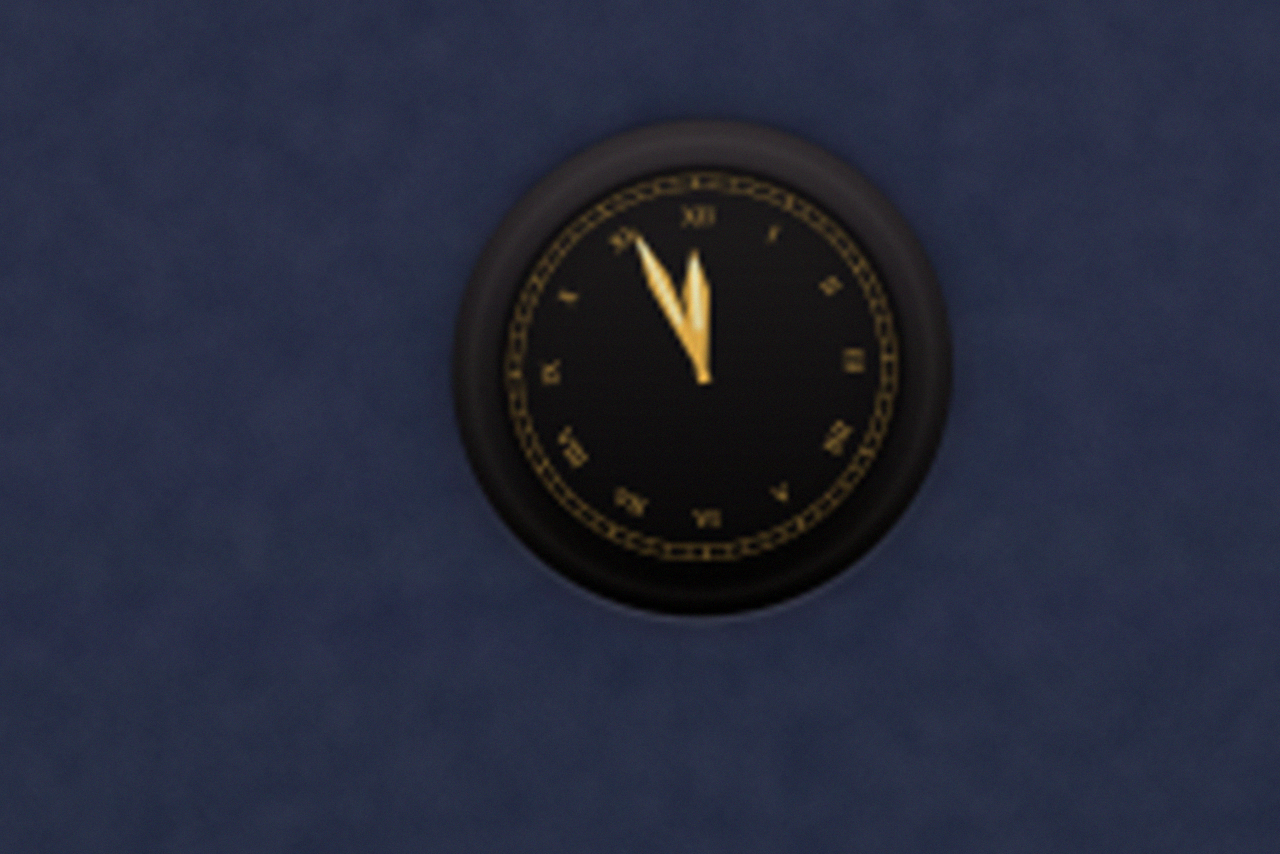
11 h 56 min
